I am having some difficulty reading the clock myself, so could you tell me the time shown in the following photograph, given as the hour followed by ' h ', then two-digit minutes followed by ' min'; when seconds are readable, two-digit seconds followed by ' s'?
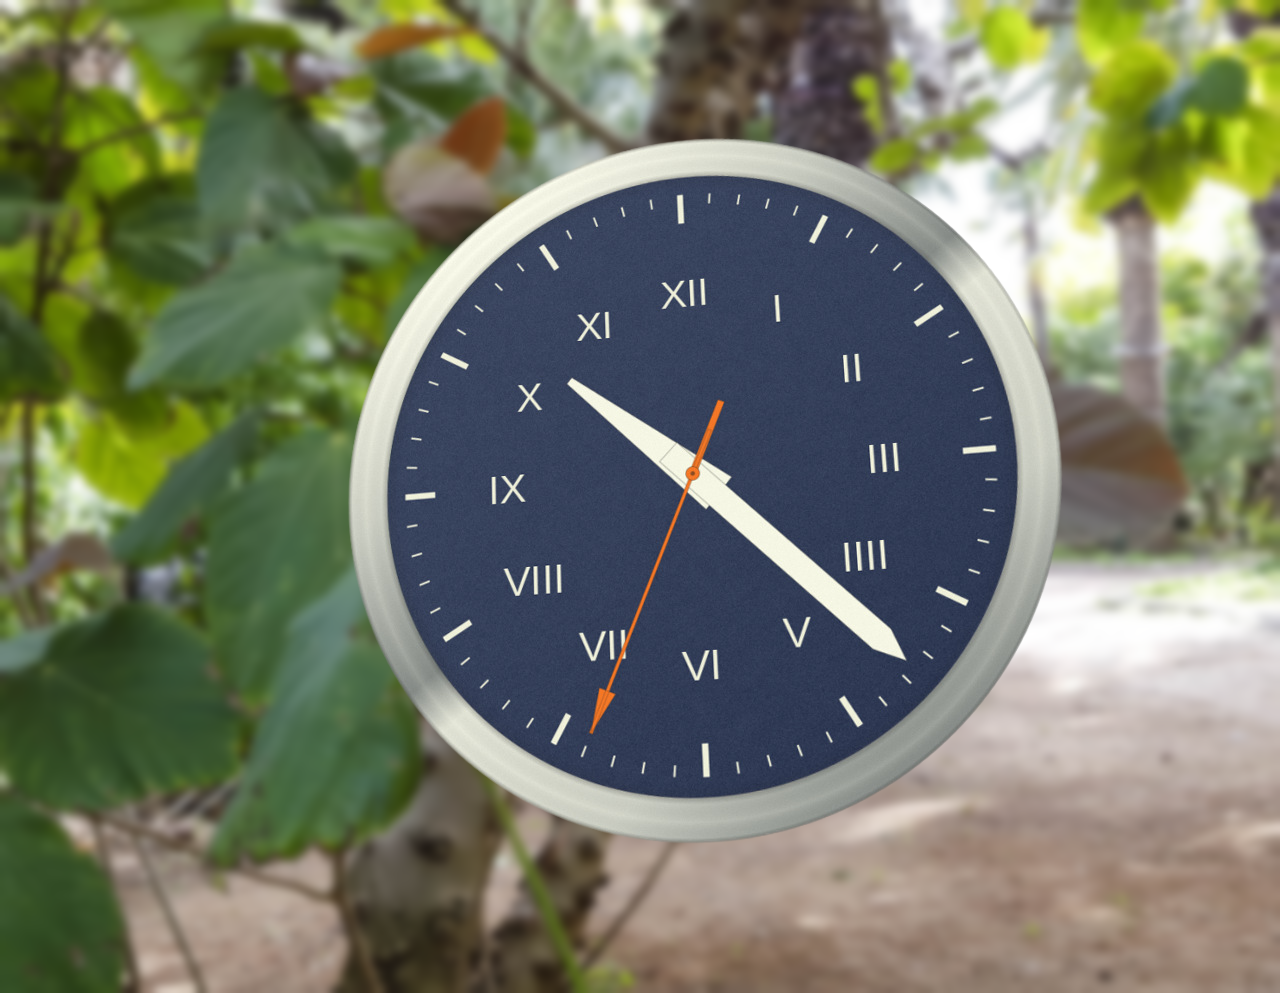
10 h 22 min 34 s
